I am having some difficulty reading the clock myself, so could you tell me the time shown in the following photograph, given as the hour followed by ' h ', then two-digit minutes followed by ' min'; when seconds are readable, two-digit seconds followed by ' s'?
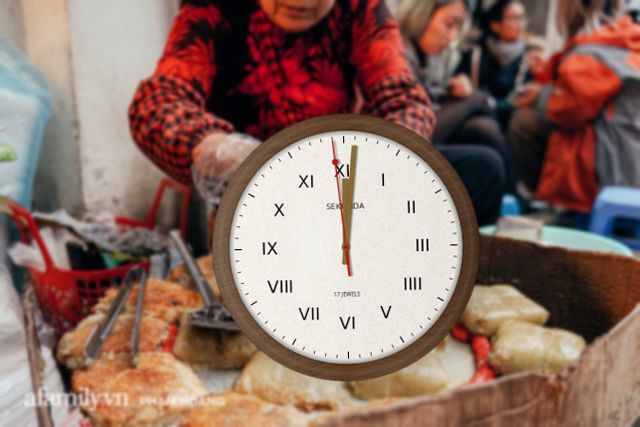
12 h 00 min 59 s
